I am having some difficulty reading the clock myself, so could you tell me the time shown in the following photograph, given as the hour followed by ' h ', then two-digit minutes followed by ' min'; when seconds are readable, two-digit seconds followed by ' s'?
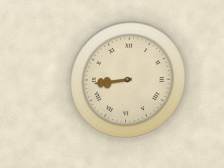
8 h 44 min
